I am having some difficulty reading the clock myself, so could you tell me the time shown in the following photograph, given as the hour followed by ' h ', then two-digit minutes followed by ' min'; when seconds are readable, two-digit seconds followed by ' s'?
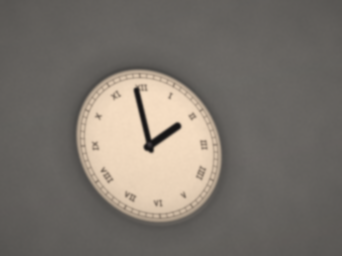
1 h 59 min
